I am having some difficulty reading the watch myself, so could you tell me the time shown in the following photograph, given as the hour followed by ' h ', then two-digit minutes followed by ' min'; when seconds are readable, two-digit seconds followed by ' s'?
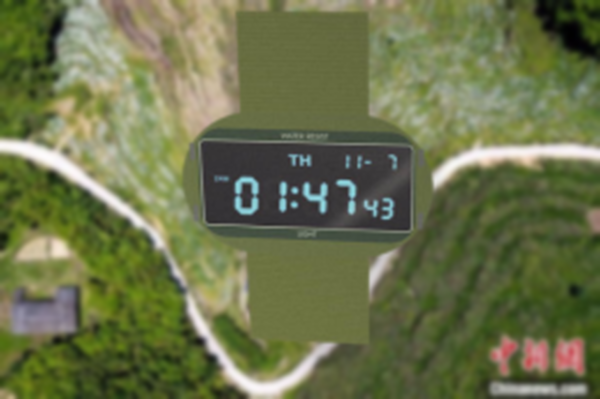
1 h 47 min 43 s
